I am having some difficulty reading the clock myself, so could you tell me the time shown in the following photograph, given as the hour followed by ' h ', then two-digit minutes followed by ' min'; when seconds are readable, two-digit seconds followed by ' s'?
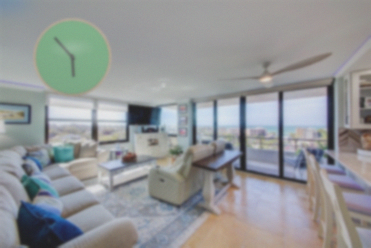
5 h 53 min
